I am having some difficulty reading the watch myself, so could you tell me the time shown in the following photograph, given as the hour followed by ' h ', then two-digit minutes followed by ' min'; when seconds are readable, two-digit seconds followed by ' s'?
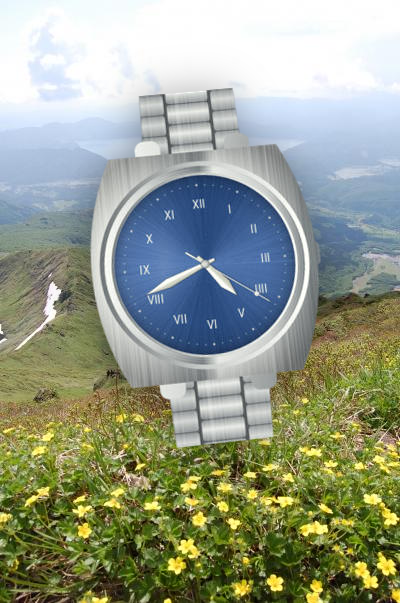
4 h 41 min 21 s
